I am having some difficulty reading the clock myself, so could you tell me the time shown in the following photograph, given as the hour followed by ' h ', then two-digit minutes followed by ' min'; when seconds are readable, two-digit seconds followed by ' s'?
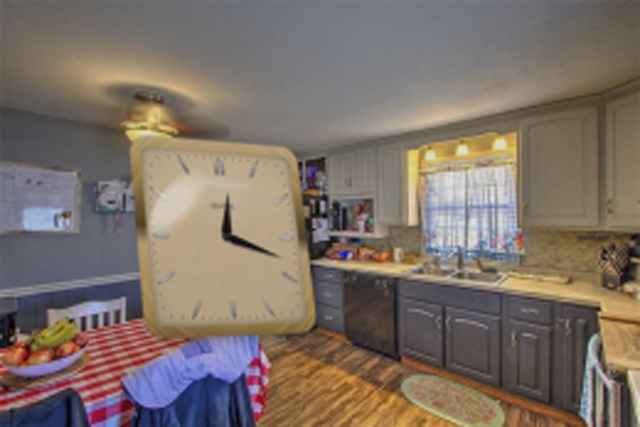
12 h 18 min
